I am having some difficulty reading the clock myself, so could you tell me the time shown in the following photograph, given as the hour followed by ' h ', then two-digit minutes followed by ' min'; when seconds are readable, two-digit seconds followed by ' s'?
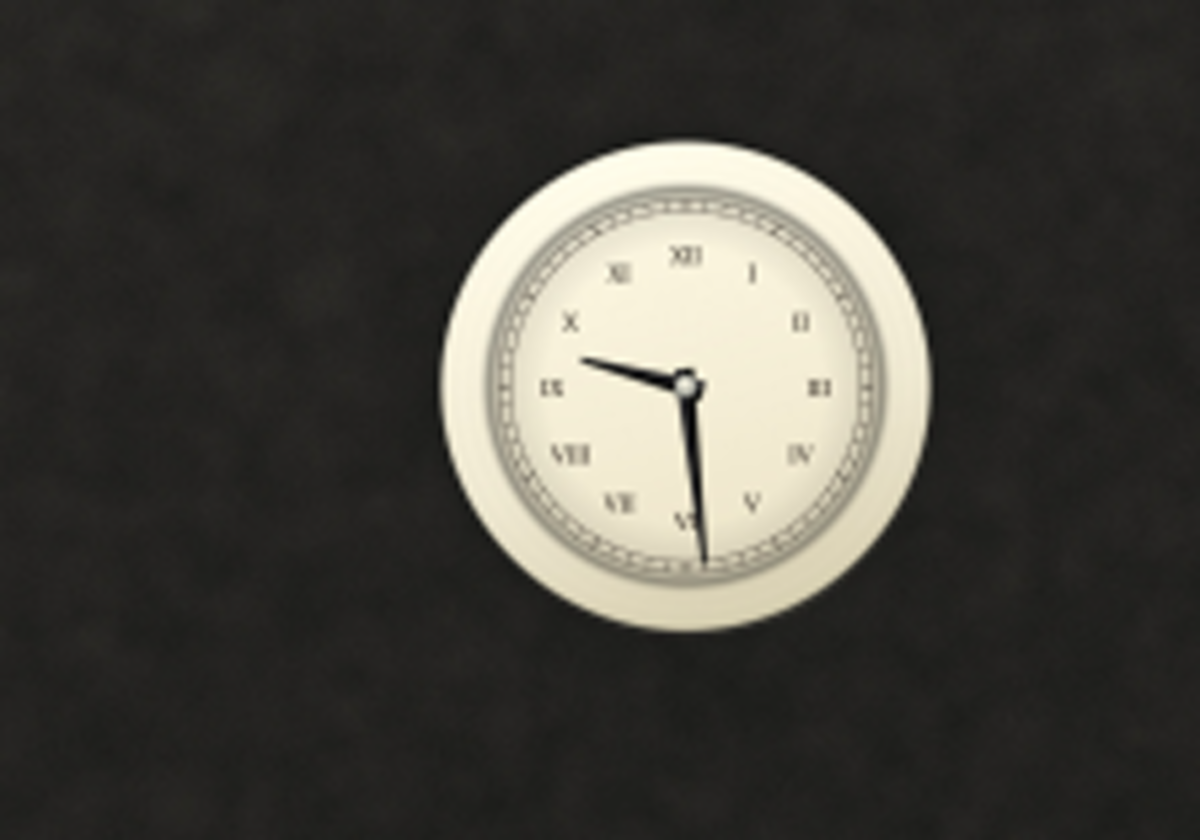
9 h 29 min
